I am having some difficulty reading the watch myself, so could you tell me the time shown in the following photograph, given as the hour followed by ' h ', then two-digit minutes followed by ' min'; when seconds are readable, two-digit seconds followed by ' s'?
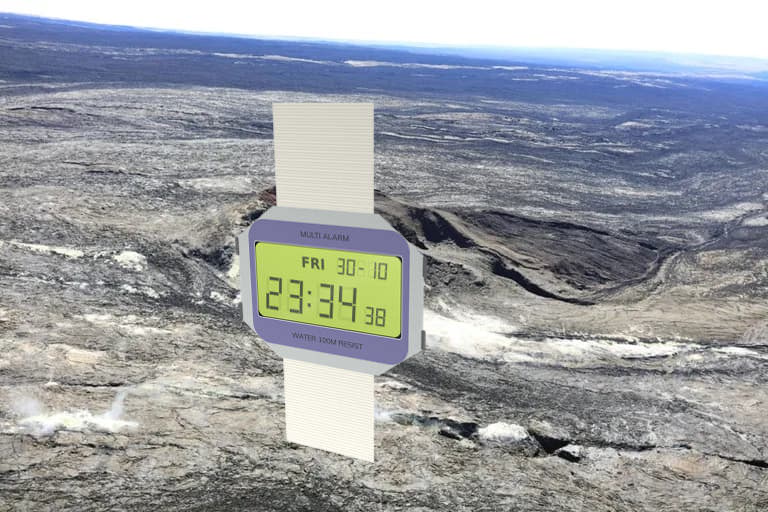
23 h 34 min 38 s
